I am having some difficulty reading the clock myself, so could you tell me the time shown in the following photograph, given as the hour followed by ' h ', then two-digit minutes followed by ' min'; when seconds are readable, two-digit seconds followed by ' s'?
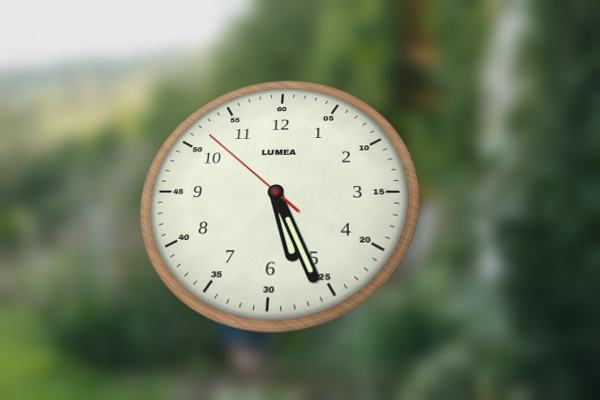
5 h 25 min 52 s
